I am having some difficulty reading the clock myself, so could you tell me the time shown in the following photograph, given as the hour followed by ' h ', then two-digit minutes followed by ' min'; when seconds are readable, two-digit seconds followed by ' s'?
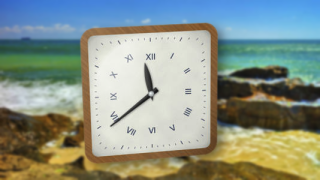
11 h 39 min
